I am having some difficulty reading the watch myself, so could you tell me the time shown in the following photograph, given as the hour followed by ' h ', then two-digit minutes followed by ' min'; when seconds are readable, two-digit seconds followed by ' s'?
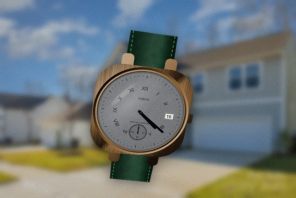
4 h 21 min
